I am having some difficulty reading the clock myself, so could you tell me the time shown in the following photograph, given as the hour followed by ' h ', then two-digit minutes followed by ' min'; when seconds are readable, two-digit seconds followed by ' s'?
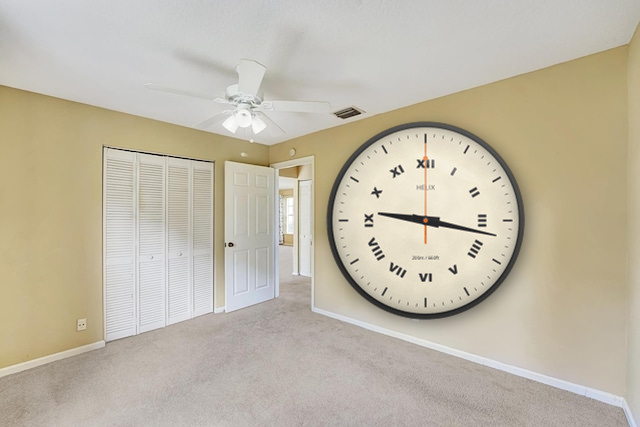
9 h 17 min 00 s
